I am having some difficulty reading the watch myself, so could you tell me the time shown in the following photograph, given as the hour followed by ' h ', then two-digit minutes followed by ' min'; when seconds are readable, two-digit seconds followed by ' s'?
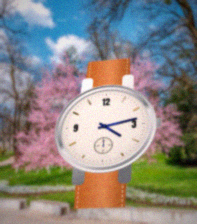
4 h 13 min
